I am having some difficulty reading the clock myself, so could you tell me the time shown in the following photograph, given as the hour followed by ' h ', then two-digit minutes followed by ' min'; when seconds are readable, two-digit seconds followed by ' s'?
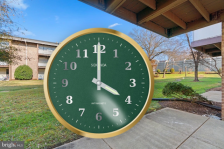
4 h 00 min
